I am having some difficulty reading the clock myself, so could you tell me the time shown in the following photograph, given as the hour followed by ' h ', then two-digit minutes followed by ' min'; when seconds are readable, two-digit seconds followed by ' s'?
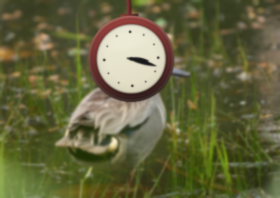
3 h 18 min
